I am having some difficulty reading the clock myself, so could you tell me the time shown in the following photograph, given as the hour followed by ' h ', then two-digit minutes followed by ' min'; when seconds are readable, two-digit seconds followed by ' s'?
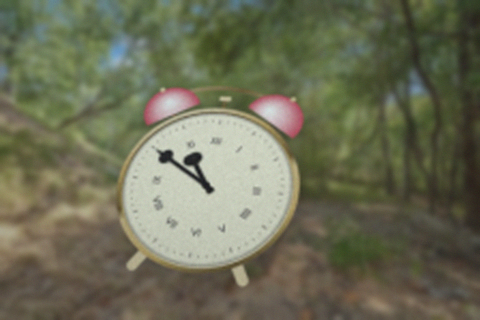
10 h 50 min
